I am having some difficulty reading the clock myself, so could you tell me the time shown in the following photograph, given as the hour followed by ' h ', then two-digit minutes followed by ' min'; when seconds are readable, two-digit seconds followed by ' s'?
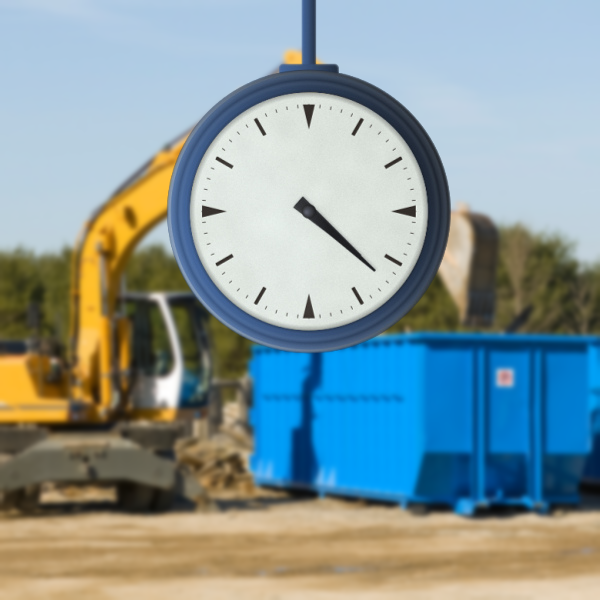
4 h 22 min
